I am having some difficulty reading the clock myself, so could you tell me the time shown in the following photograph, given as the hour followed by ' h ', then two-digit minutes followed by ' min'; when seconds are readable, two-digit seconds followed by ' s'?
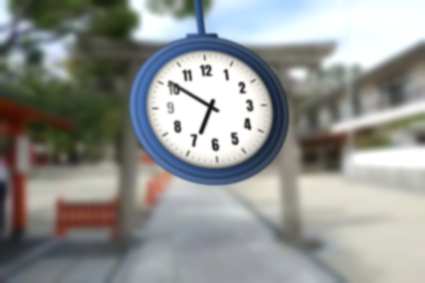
6 h 51 min
